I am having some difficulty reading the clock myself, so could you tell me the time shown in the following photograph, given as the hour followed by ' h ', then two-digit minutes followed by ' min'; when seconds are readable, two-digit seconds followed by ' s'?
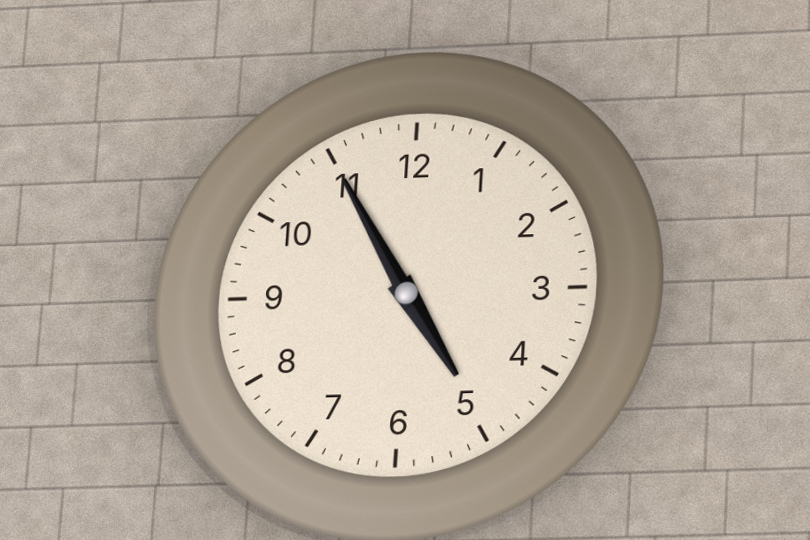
4 h 55 min
